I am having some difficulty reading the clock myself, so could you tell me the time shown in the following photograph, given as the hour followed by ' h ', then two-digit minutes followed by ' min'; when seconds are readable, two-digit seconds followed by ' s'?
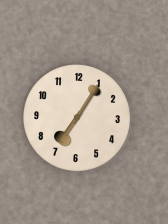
7 h 05 min
